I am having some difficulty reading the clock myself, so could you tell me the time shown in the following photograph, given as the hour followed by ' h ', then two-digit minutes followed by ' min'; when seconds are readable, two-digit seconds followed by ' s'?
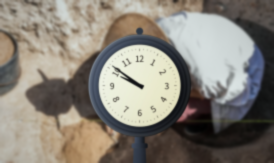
9 h 51 min
